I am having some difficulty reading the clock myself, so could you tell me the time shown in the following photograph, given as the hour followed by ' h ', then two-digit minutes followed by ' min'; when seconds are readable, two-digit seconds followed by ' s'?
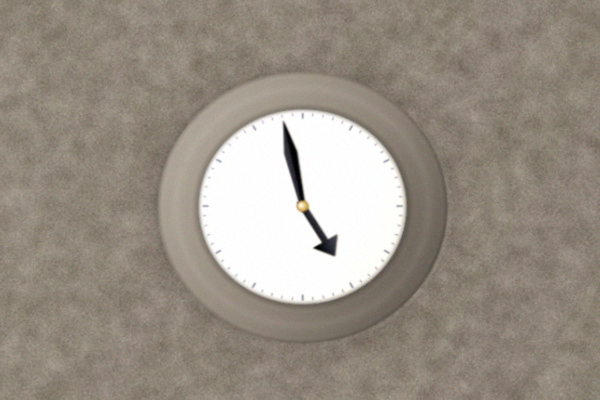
4 h 58 min
